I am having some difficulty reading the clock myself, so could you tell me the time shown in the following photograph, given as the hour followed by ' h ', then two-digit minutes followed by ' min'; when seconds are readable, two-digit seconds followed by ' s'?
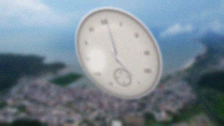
5 h 01 min
